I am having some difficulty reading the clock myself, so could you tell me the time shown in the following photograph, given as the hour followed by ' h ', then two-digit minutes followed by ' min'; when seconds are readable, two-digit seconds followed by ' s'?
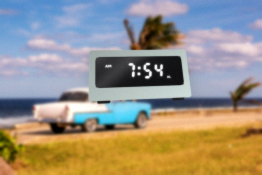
7 h 54 min
